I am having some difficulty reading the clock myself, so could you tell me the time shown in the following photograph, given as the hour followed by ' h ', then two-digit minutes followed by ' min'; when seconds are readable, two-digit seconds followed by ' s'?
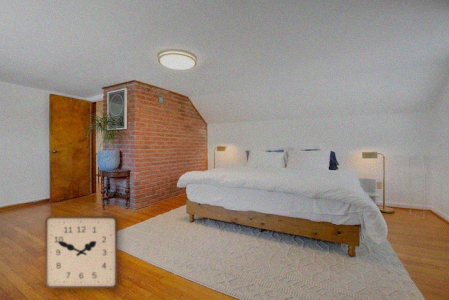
1 h 49 min
